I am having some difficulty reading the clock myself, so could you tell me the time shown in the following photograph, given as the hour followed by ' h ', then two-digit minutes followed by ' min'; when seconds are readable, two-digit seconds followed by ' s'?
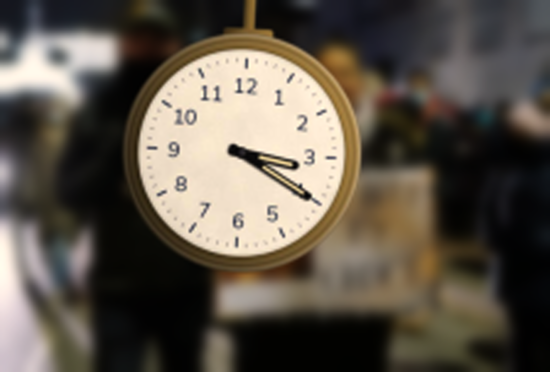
3 h 20 min
